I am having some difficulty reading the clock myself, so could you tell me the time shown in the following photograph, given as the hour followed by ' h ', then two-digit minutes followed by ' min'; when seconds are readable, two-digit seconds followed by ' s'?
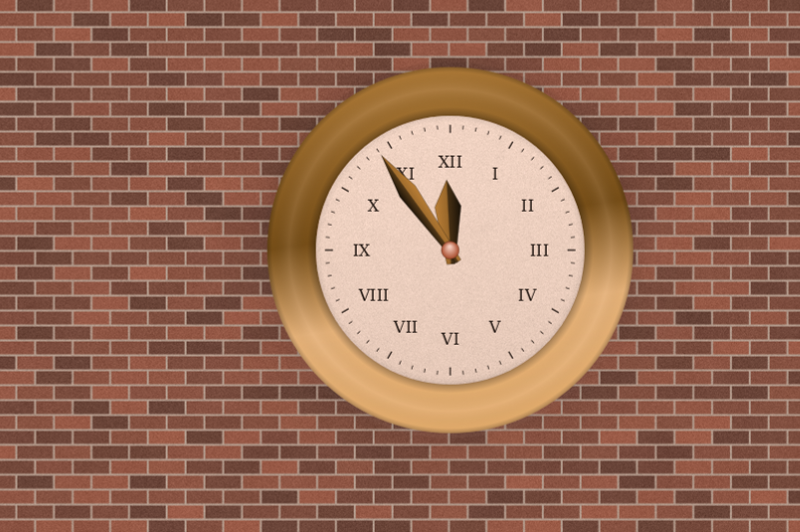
11 h 54 min
